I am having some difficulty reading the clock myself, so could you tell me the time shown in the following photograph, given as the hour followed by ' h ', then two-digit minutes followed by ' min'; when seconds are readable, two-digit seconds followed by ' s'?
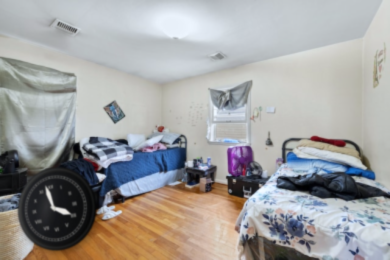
3 h 58 min
